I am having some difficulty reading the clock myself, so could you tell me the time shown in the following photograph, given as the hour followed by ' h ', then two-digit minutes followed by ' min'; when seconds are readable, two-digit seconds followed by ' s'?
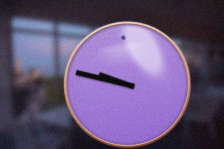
9 h 48 min
